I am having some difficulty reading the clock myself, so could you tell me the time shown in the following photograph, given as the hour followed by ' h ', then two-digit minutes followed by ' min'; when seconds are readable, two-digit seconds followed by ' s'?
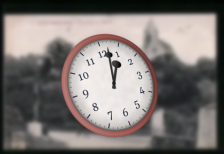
1 h 02 min
